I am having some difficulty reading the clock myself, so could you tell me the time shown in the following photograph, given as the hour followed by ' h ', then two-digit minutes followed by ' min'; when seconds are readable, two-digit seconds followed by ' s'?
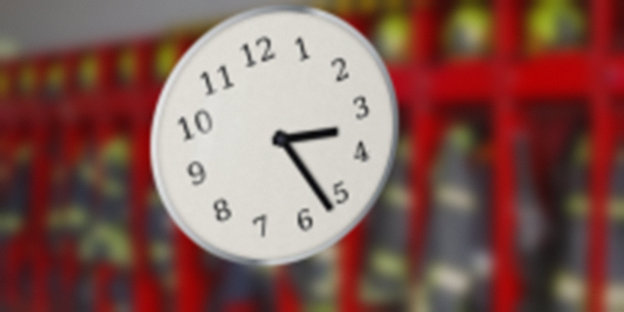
3 h 27 min
